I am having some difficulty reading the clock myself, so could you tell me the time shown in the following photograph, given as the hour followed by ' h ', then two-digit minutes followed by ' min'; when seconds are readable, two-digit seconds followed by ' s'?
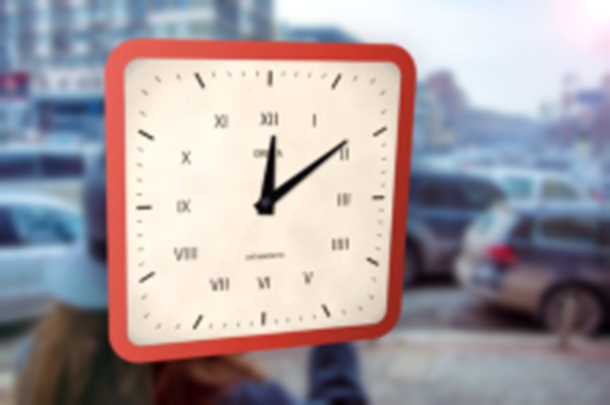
12 h 09 min
